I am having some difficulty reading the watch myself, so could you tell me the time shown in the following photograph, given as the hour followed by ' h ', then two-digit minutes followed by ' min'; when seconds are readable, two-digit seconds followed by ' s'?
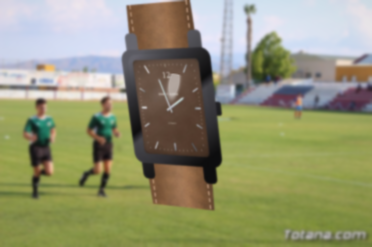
1 h 57 min
